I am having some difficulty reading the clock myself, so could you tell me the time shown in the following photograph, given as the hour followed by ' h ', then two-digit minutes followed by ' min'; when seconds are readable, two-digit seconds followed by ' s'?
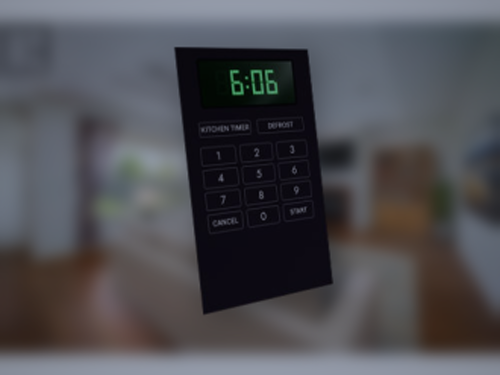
6 h 06 min
